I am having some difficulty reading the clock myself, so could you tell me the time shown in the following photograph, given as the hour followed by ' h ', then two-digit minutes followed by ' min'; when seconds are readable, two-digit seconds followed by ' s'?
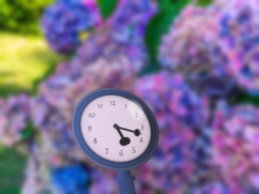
5 h 18 min
